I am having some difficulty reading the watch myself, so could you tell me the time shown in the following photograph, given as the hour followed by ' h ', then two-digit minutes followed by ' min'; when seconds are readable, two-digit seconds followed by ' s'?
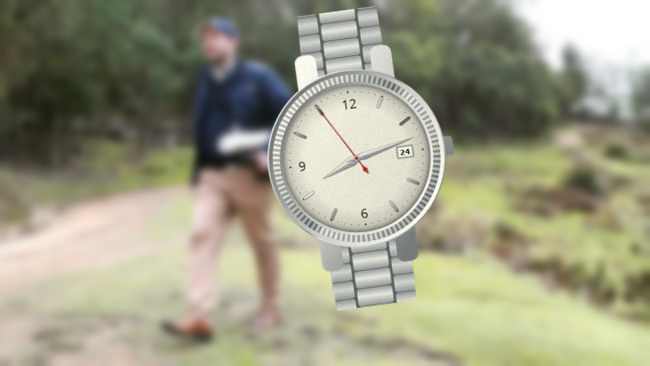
8 h 12 min 55 s
